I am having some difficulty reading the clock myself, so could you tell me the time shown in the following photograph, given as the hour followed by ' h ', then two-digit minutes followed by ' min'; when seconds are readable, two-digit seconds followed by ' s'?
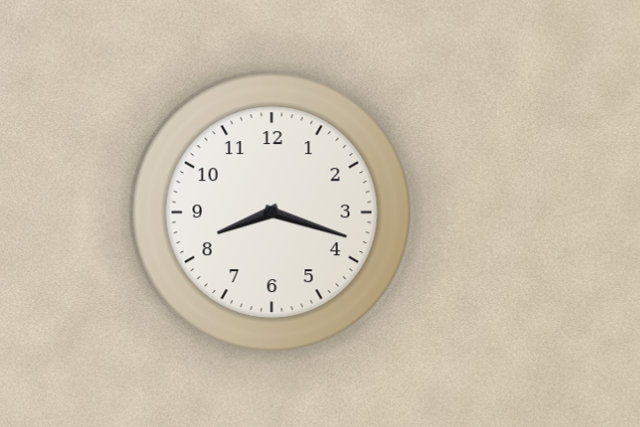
8 h 18 min
